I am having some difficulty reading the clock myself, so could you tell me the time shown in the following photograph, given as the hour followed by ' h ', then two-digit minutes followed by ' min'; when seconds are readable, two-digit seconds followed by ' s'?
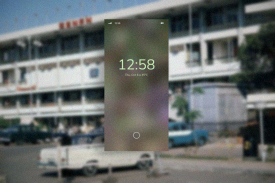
12 h 58 min
